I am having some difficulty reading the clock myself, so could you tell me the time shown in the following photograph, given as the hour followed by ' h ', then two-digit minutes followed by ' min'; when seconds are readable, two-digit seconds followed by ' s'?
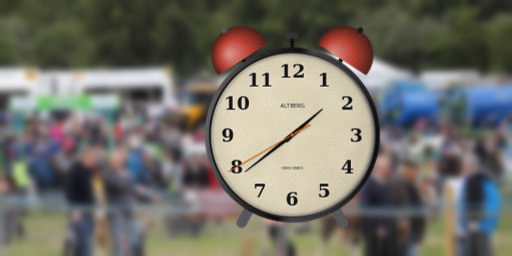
1 h 38 min 40 s
